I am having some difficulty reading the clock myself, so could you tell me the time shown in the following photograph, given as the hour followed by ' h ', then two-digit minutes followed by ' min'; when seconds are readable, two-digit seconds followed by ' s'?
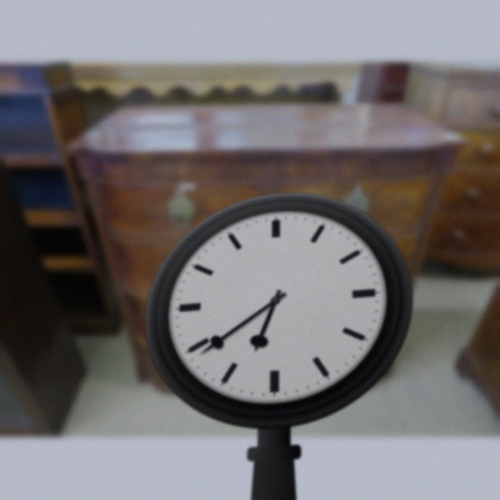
6 h 39 min
